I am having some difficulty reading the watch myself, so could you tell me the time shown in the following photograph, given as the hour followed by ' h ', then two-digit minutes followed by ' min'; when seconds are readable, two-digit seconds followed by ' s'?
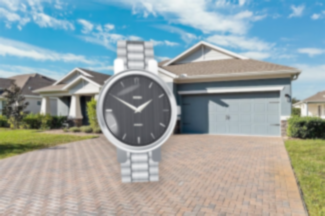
1 h 50 min
